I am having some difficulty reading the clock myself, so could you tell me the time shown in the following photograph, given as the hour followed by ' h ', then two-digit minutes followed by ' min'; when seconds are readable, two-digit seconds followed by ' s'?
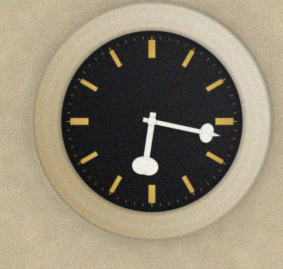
6 h 17 min
